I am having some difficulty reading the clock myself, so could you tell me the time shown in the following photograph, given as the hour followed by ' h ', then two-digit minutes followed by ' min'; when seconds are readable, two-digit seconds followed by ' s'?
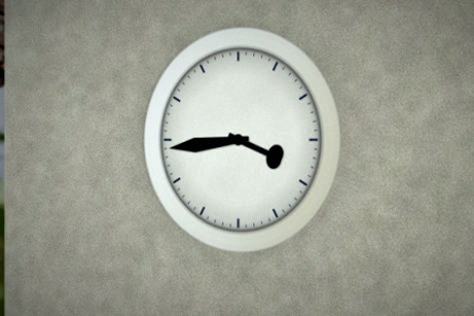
3 h 44 min
